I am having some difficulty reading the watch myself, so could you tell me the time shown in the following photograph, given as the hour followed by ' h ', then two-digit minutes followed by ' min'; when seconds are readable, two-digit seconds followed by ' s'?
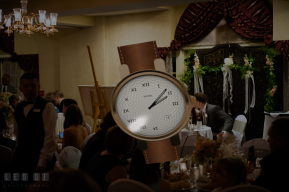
2 h 08 min
